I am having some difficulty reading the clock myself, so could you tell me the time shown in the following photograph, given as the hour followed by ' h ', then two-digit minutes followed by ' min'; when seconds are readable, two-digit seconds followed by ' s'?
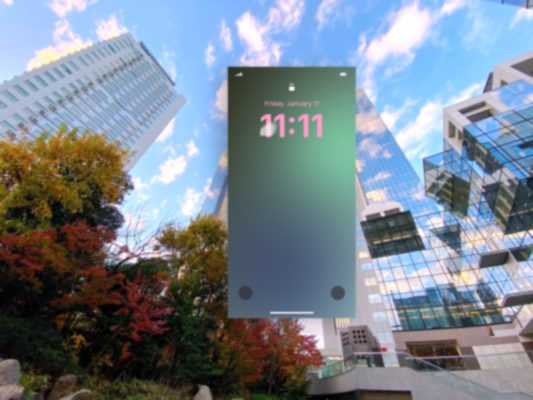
11 h 11 min
